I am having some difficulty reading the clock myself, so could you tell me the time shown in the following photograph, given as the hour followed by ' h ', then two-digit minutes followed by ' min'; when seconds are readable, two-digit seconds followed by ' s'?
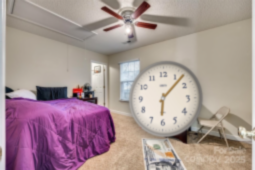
6 h 07 min
